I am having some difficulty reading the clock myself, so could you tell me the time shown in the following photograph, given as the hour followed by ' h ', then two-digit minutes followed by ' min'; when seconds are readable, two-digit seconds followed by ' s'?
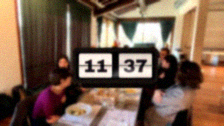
11 h 37 min
